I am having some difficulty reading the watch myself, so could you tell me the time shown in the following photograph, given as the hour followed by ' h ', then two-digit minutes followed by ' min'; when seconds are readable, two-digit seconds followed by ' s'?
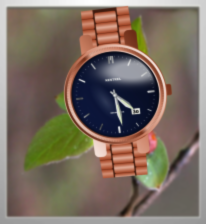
4 h 29 min
